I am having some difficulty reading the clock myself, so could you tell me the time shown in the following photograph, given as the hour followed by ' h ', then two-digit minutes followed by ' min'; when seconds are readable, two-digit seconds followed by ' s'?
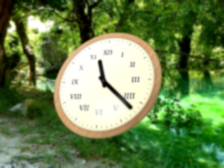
11 h 22 min
